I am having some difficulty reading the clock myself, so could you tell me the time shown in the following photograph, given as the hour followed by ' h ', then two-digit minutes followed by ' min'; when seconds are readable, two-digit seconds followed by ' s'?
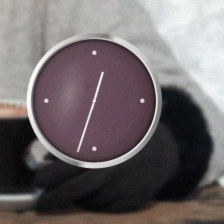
12 h 33 min
